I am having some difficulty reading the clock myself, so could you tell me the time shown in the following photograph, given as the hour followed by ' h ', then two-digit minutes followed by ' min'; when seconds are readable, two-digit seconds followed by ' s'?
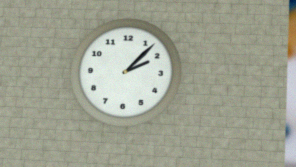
2 h 07 min
